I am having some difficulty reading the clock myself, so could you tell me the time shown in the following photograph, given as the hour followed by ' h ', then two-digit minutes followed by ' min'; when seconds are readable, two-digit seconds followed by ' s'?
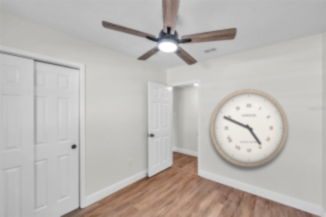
4 h 49 min
